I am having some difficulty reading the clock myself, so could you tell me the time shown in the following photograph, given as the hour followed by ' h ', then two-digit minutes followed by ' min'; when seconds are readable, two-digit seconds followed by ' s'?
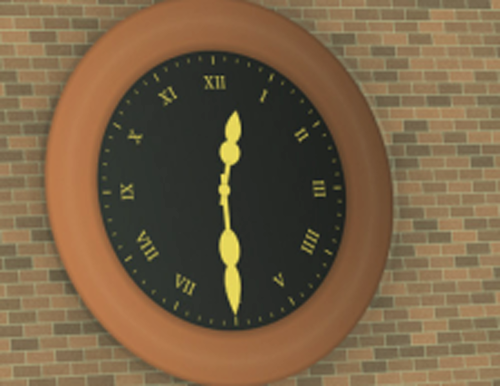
12 h 30 min
